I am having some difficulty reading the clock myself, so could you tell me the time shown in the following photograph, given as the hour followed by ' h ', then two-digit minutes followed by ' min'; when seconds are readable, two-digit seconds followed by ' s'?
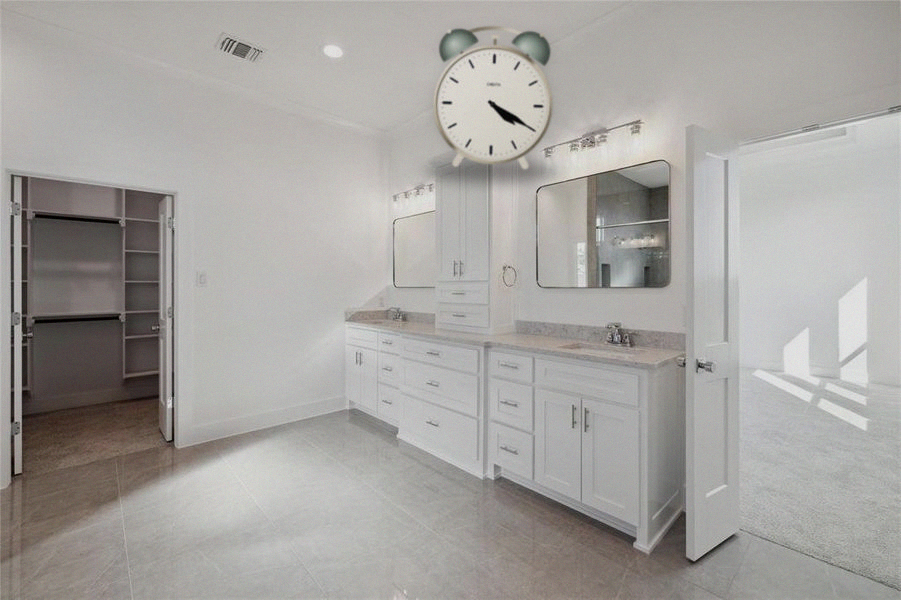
4 h 20 min
